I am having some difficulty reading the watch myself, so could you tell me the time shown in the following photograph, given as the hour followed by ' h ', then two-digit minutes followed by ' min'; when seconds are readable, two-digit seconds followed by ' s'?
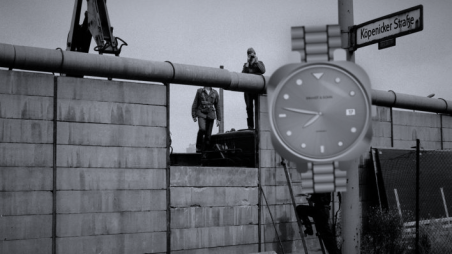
7 h 47 min
